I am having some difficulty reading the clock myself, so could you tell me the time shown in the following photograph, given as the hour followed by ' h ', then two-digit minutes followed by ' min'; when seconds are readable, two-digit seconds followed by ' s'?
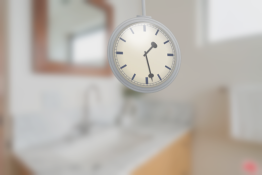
1 h 28 min
